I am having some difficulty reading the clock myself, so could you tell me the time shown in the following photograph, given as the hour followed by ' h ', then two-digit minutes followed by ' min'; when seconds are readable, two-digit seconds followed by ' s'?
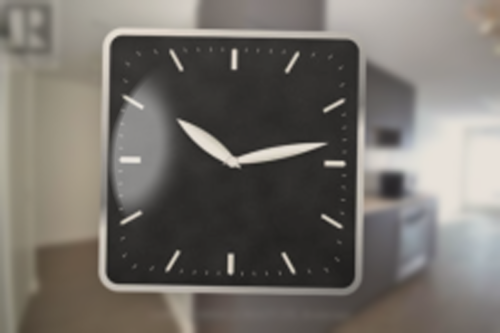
10 h 13 min
